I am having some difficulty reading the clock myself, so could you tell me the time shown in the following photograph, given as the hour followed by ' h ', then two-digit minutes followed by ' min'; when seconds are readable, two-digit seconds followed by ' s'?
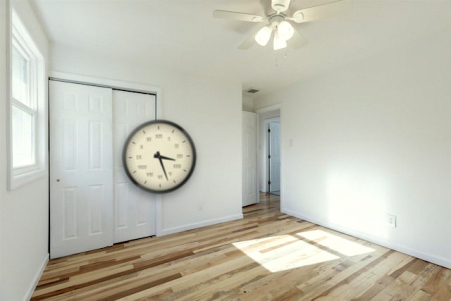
3 h 27 min
